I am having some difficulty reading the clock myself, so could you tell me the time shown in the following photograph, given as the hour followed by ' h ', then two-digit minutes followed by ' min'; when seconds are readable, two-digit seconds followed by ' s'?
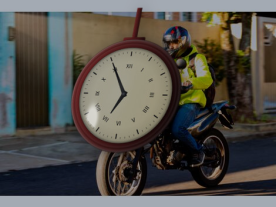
6 h 55 min
